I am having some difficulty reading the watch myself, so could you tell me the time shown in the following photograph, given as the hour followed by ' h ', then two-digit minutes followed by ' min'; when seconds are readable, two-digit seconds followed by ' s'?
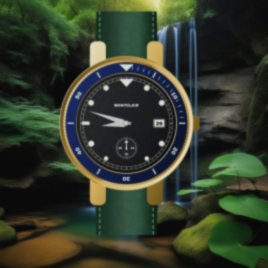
8 h 48 min
